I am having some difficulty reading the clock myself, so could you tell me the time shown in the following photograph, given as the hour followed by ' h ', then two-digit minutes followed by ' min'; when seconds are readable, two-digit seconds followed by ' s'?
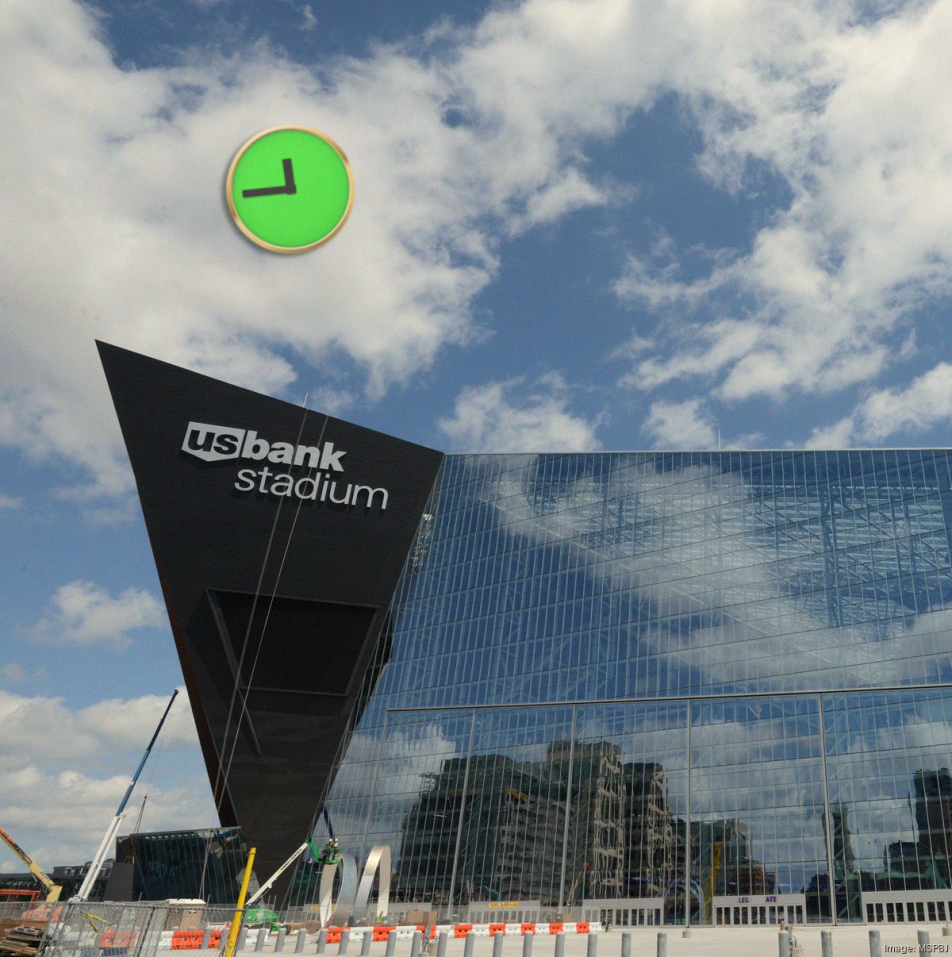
11 h 44 min
